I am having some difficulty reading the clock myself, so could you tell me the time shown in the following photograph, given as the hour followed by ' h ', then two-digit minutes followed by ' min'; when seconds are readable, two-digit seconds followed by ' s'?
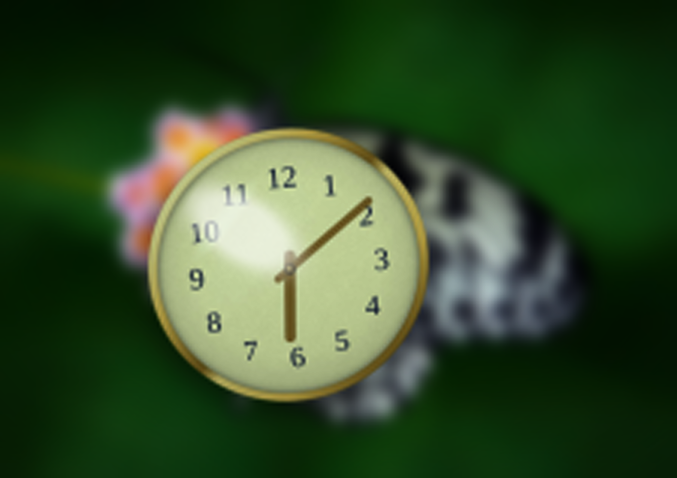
6 h 09 min
